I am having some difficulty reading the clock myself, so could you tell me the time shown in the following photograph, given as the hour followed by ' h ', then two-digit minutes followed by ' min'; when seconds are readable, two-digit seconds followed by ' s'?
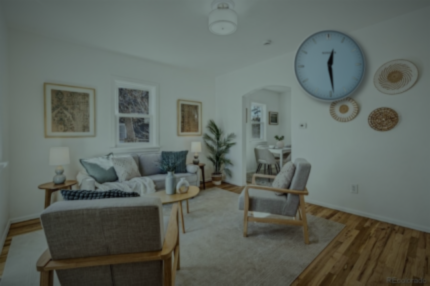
12 h 29 min
